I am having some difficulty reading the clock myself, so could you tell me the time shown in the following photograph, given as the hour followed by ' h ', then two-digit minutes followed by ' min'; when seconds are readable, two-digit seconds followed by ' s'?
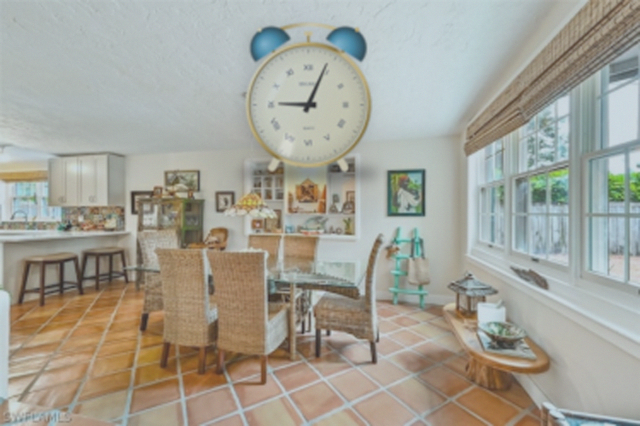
9 h 04 min
